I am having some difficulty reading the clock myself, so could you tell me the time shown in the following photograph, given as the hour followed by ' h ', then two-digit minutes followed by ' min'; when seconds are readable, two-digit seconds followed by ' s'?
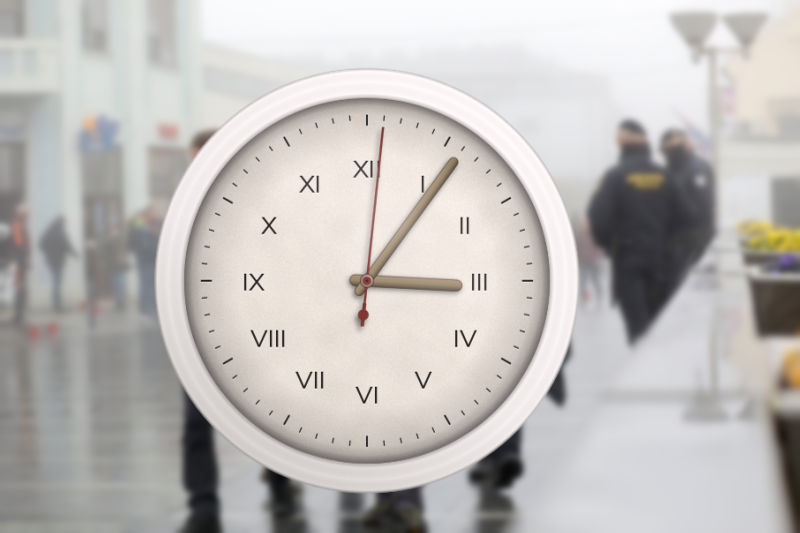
3 h 06 min 01 s
